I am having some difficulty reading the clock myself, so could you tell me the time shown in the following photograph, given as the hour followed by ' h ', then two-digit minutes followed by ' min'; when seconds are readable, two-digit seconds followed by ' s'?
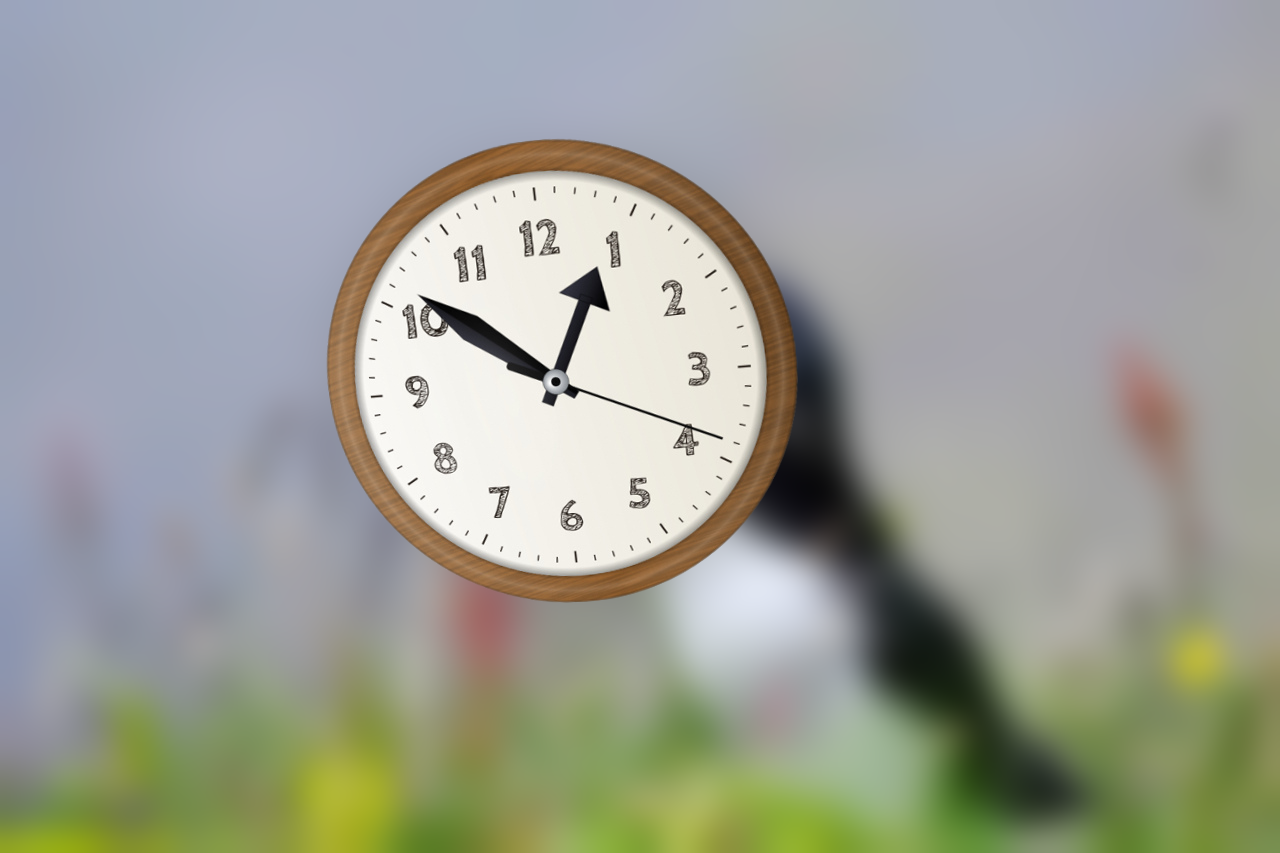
12 h 51 min 19 s
